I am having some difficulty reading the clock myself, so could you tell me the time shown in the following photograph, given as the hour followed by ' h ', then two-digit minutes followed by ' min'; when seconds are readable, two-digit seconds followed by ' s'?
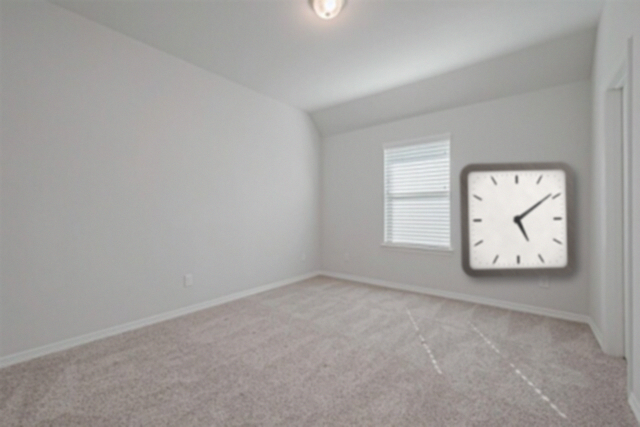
5 h 09 min
